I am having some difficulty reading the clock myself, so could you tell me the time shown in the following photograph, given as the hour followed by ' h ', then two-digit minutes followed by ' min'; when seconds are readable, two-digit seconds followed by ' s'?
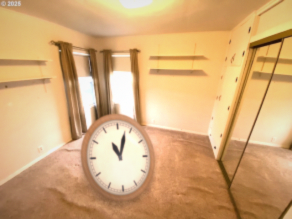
11 h 03 min
